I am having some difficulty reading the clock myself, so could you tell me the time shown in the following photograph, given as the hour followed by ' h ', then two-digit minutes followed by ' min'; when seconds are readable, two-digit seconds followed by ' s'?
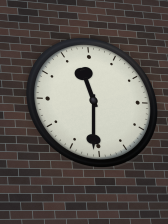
11 h 31 min
